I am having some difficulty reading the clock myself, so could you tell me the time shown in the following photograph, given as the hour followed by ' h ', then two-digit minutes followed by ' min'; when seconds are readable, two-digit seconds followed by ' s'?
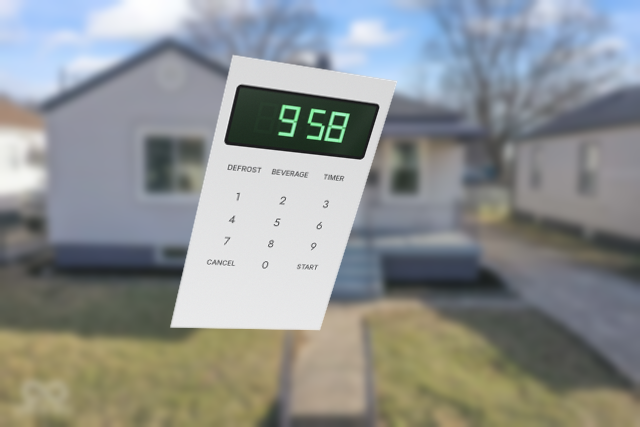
9 h 58 min
